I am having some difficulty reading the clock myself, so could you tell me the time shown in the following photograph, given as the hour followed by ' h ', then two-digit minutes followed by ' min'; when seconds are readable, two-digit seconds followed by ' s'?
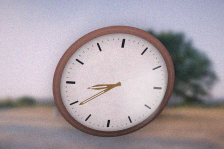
8 h 39 min
